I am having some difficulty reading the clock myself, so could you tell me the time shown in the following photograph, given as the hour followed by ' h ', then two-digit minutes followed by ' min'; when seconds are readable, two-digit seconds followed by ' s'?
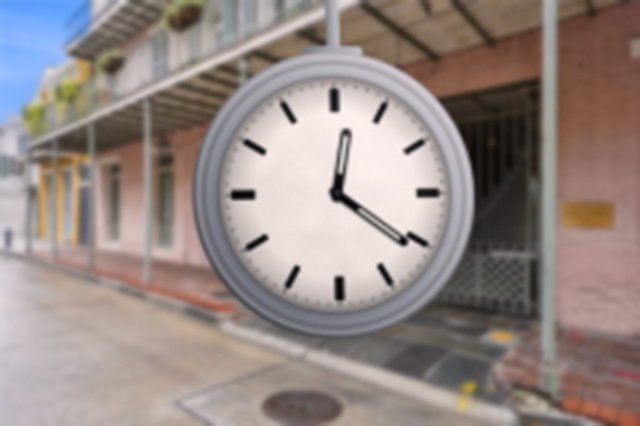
12 h 21 min
